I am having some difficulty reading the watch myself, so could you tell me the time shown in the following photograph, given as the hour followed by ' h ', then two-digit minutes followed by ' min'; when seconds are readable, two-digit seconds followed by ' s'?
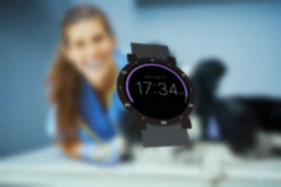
17 h 34 min
